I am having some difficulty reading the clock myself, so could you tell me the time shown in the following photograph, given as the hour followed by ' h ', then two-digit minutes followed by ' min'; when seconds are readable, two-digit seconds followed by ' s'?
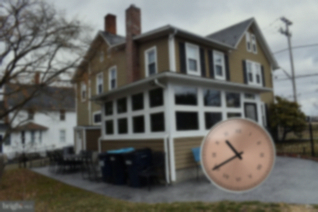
10 h 40 min
